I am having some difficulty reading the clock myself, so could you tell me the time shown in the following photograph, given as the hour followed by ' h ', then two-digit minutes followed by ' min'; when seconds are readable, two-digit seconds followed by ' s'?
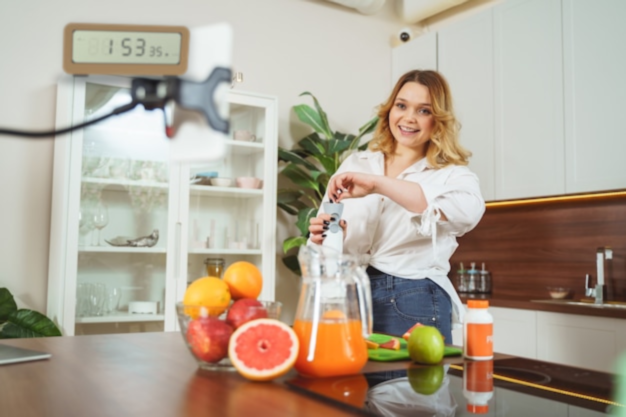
1 h 53 min
